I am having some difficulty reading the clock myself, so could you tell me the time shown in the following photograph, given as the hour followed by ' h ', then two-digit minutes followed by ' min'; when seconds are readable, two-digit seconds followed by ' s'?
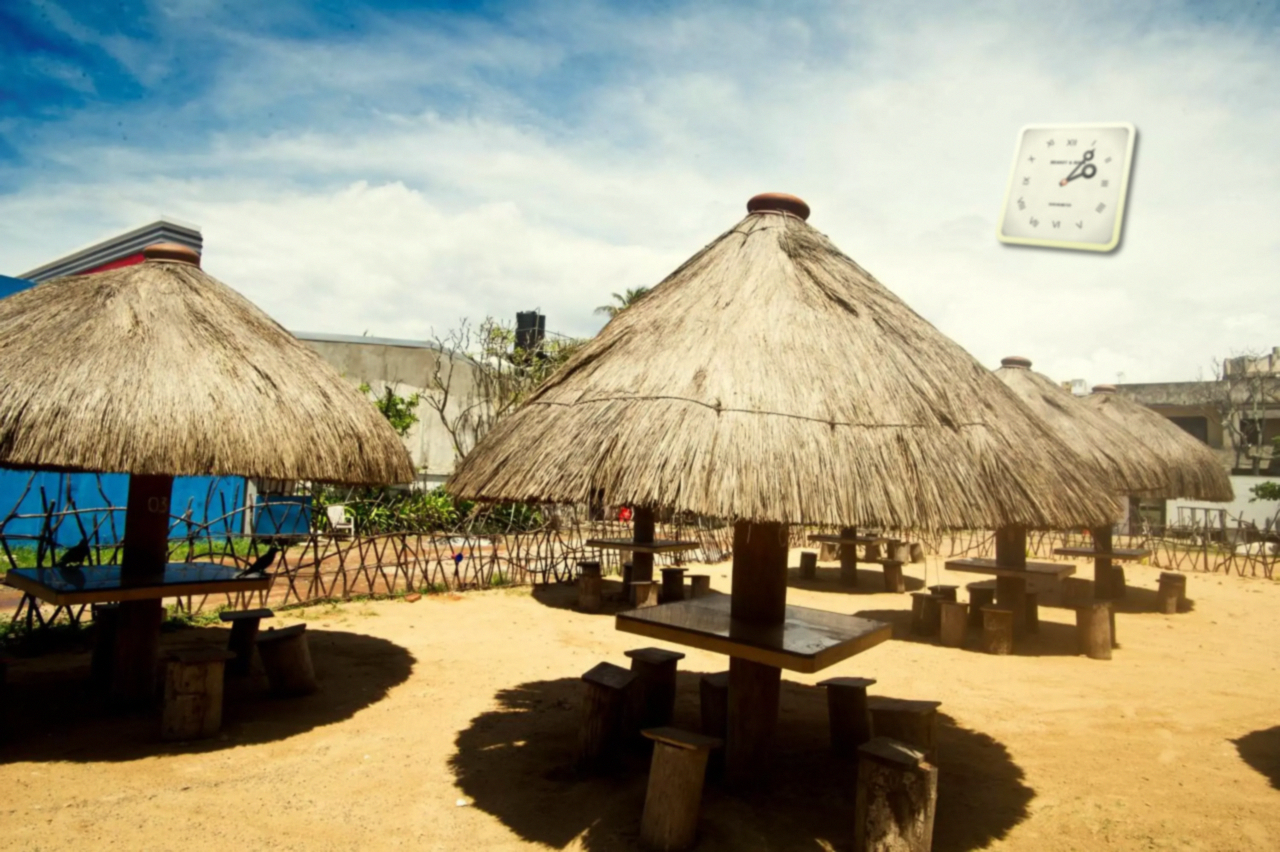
2 h 06 min
